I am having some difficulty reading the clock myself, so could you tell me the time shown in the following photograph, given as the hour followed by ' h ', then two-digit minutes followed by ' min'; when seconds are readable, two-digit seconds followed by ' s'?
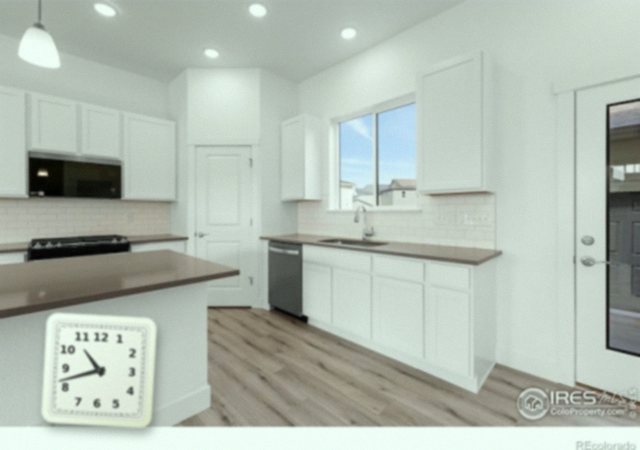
10 h 42 min
